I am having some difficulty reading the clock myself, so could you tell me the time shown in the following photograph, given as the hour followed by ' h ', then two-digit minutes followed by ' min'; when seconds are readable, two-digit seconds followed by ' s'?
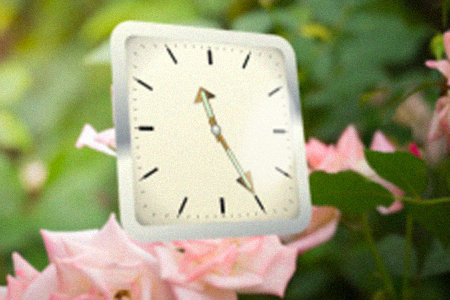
11 h 25 min
